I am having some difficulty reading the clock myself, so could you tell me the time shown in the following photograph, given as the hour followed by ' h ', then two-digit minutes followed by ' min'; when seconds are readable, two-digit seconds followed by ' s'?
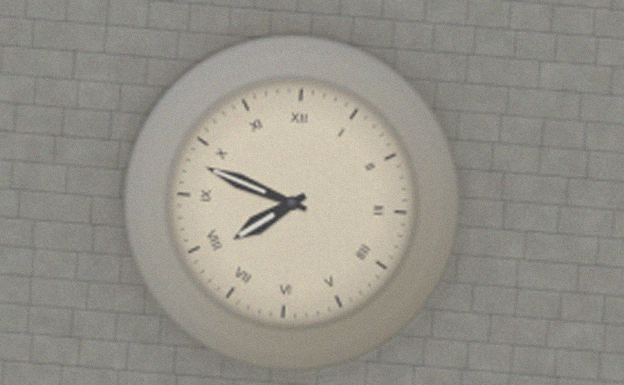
7 h 48 min
